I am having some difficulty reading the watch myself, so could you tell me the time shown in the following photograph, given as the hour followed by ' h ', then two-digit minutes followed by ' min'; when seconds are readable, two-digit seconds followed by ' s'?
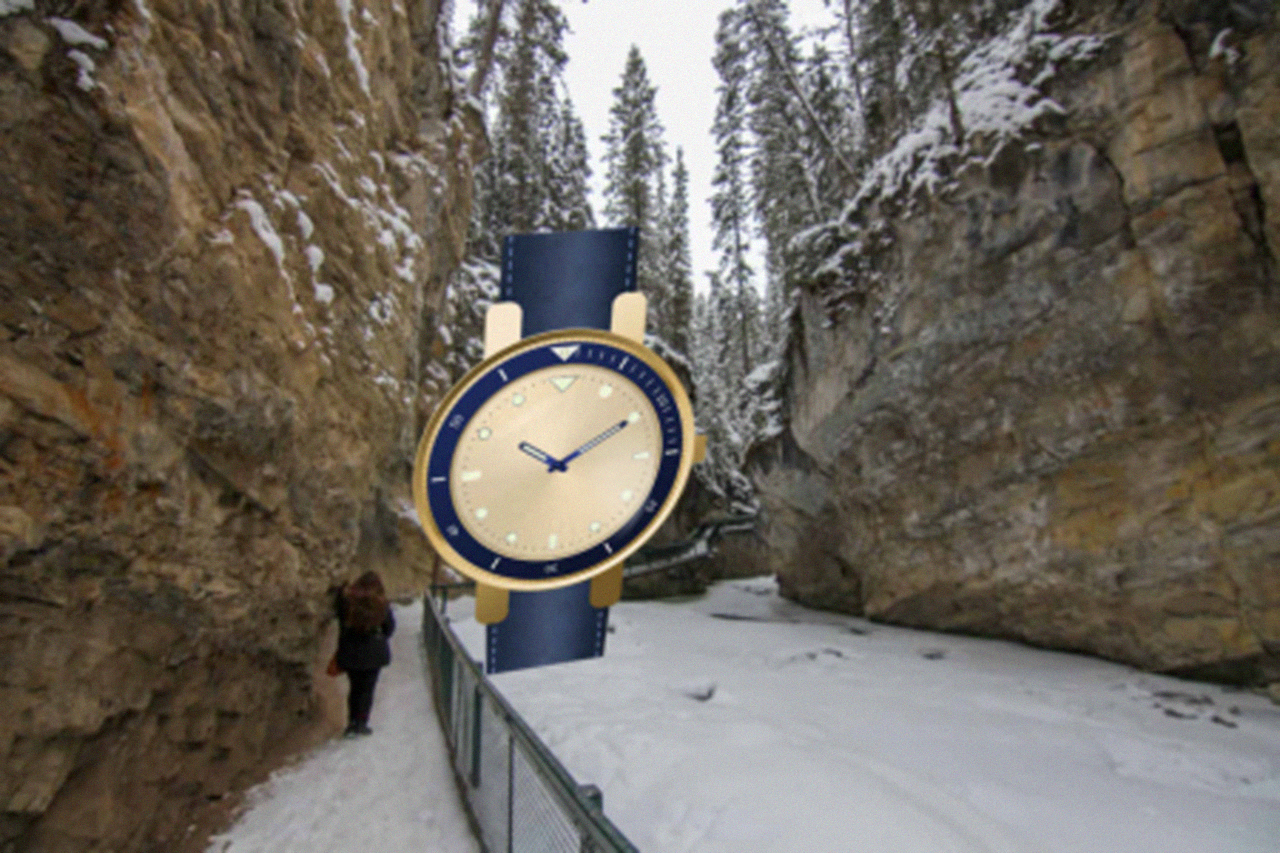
10 h 10 min
